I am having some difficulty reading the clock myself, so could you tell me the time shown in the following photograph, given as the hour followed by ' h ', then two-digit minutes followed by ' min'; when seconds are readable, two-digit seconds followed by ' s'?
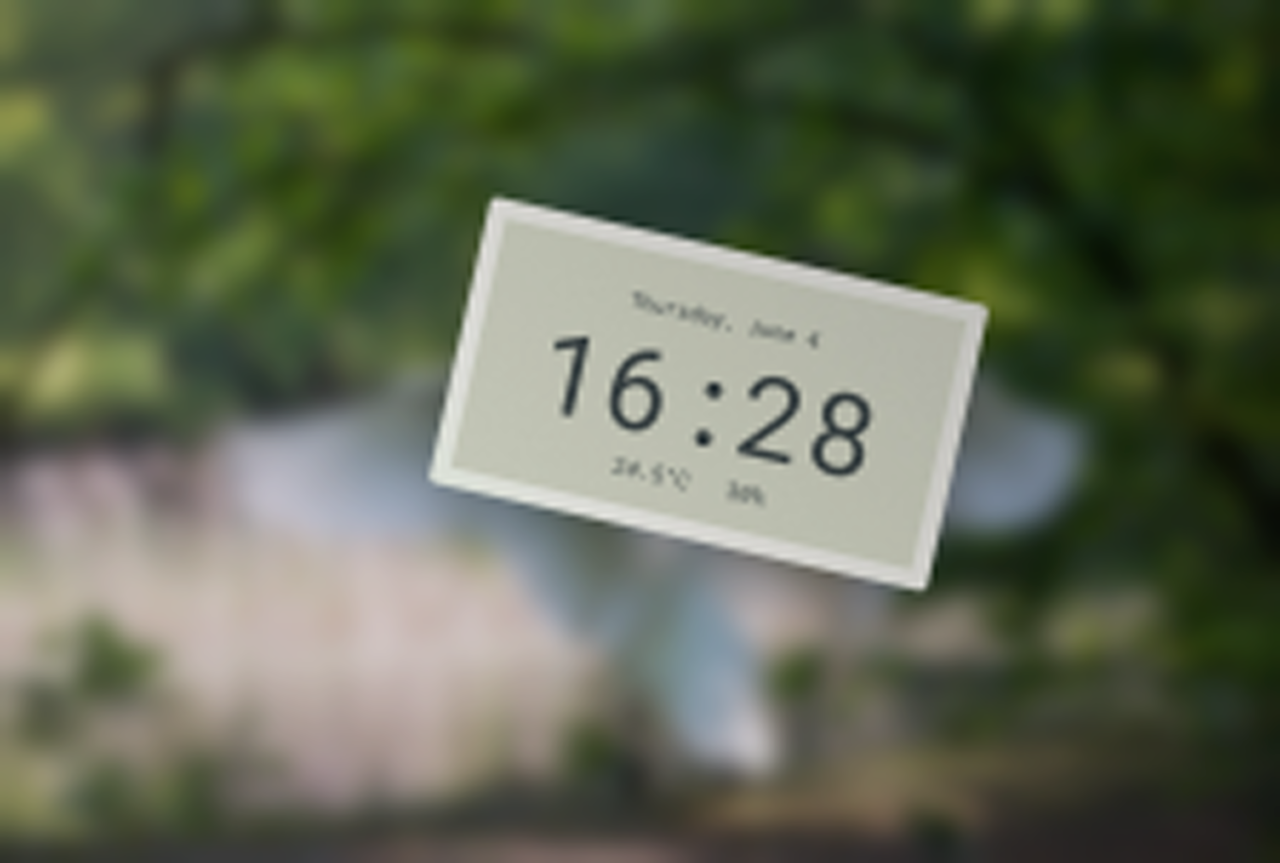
16 h 28 min
